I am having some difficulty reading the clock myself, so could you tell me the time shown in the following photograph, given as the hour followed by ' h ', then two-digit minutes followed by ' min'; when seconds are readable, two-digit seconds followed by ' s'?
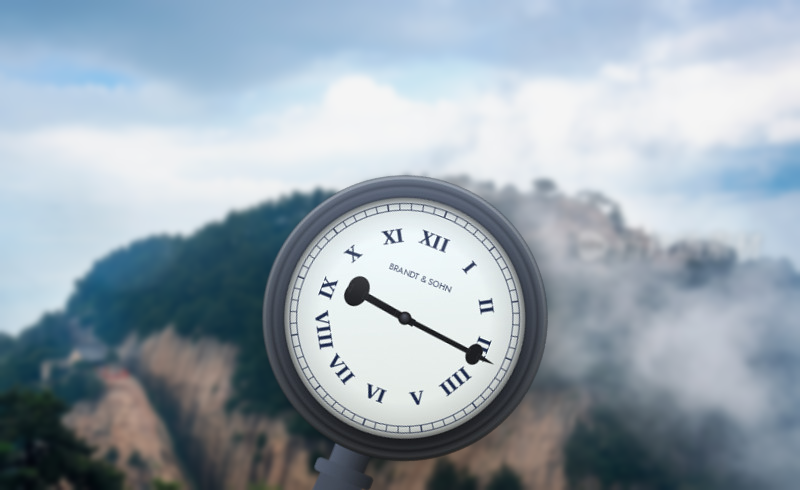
9 h 16 min
